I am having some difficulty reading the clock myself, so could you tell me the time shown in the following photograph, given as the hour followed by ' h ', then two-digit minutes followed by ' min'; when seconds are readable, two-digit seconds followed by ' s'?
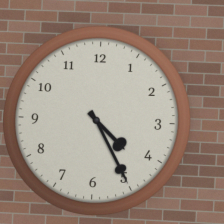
4 h 25 min
